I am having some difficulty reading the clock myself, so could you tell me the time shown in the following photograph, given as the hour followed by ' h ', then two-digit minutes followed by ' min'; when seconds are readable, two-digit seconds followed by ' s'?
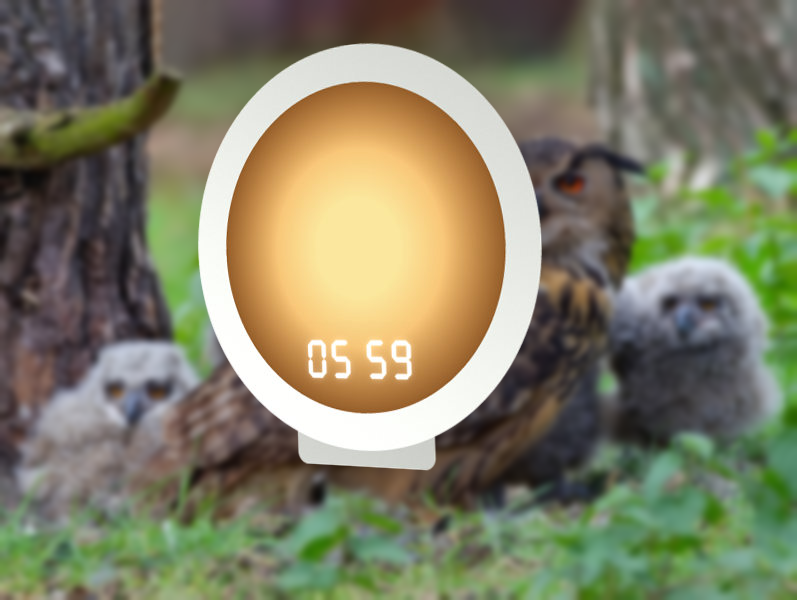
5 h 59 min
